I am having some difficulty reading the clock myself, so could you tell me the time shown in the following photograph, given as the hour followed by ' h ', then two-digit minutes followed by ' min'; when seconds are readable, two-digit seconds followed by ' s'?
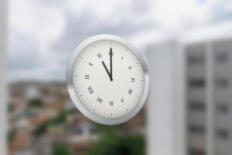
11 h 00 min
